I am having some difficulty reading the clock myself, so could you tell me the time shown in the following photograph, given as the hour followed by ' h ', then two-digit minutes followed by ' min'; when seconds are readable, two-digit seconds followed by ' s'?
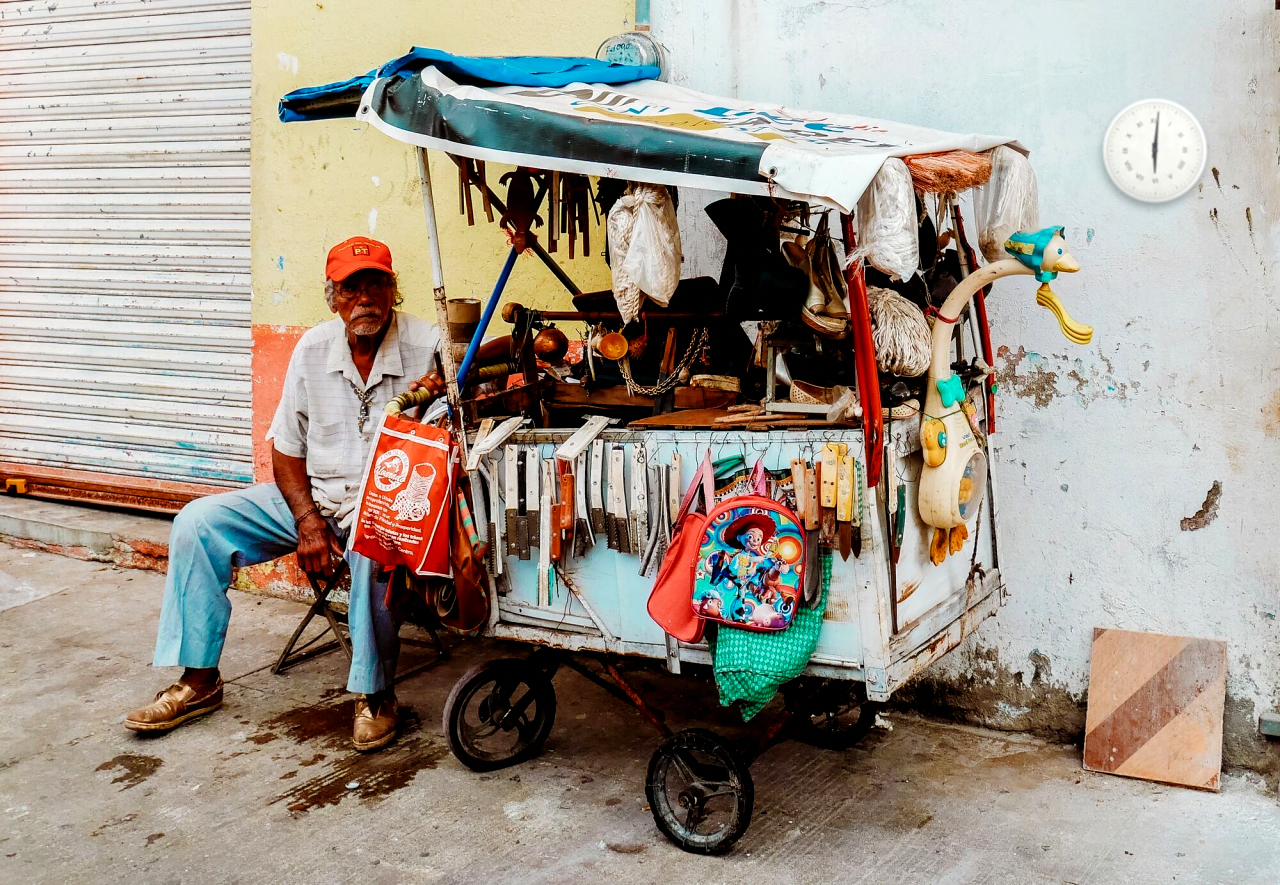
6 h 01 min
